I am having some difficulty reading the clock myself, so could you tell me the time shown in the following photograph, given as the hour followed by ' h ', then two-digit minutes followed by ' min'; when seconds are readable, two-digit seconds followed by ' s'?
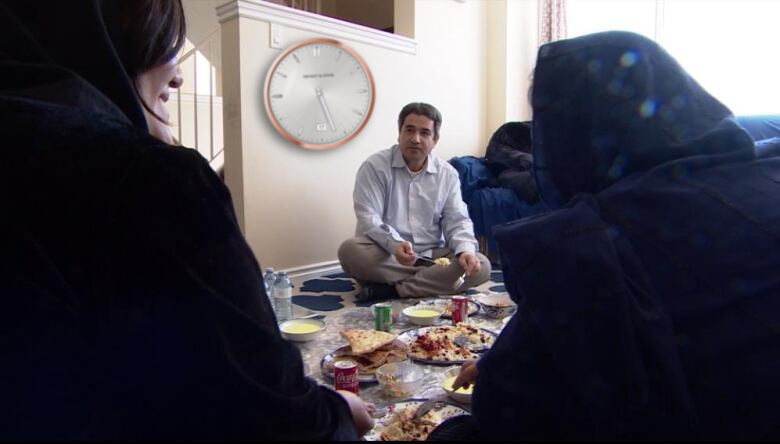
5 h 27 min
